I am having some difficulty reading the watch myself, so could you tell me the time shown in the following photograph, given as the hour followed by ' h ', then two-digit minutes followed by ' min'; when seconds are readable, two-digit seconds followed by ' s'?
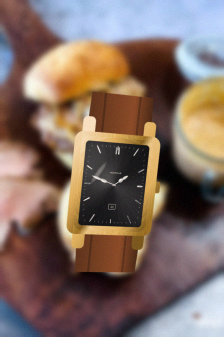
1 h 48 min
